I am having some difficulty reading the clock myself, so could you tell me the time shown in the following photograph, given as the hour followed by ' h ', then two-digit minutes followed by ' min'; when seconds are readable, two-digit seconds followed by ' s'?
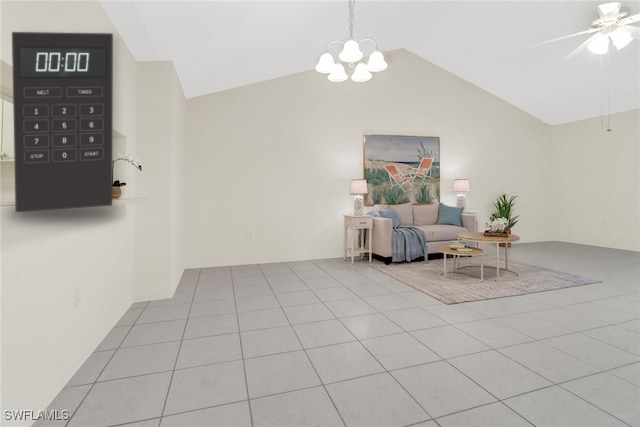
0 h 00 min
